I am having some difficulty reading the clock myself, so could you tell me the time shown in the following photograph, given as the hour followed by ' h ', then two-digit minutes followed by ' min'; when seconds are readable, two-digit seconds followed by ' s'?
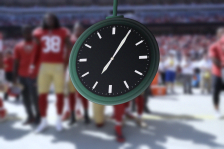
7 h 05 min
